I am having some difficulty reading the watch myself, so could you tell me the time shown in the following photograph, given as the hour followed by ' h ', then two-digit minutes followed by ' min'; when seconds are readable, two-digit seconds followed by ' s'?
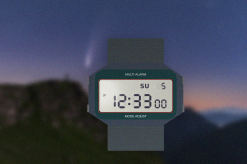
12 h 33 min 00 s
